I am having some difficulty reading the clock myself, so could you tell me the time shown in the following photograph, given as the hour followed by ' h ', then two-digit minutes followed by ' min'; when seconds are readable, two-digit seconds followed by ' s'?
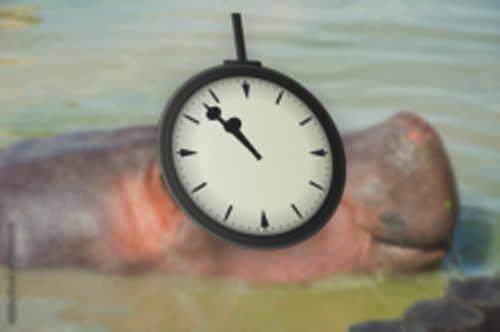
10 h 53 min
